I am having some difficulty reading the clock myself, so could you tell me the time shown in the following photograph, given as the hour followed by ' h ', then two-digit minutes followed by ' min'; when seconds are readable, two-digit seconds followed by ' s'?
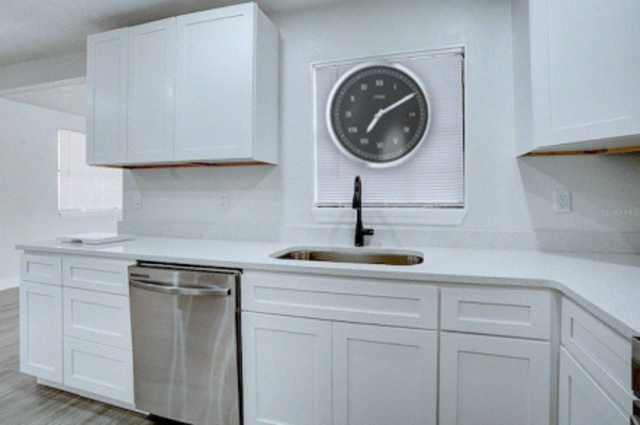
7 h 10 min
